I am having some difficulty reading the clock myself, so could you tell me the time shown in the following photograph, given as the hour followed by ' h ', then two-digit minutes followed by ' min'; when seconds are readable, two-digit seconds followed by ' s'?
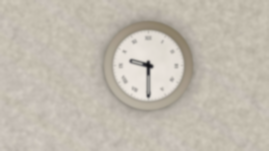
9 h 30 min
